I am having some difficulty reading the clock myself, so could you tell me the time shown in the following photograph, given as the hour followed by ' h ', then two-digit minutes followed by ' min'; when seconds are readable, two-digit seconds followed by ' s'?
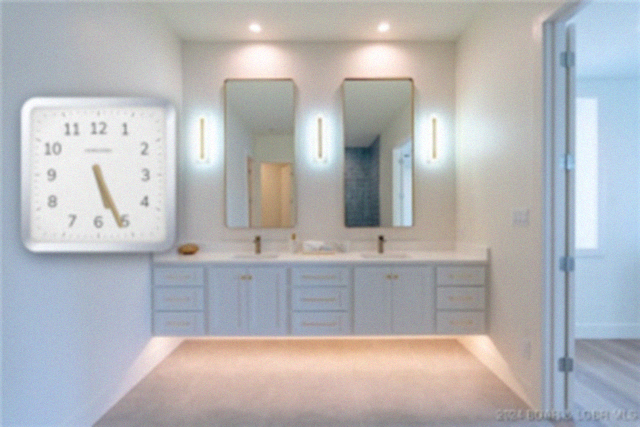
5 h 26 min
